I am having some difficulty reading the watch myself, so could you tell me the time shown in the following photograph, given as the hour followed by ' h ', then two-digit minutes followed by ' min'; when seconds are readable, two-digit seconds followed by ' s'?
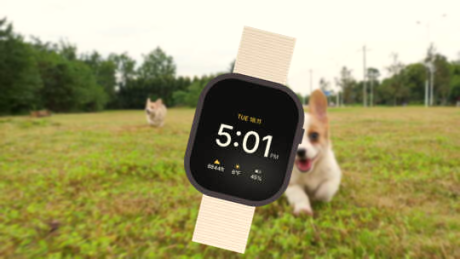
5 h 01 min
